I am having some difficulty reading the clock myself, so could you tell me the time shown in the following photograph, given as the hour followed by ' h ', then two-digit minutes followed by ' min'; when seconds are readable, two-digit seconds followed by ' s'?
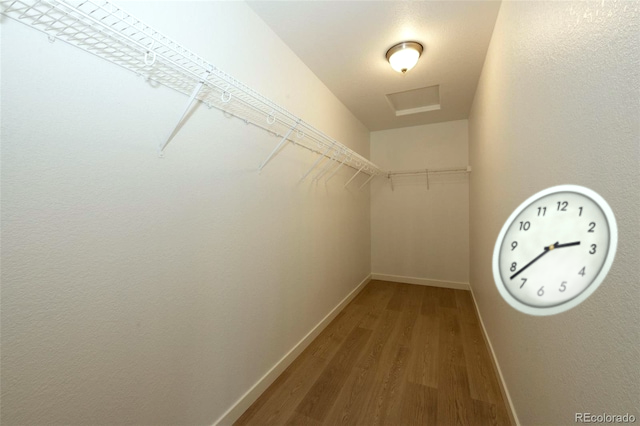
2 h 38 min
